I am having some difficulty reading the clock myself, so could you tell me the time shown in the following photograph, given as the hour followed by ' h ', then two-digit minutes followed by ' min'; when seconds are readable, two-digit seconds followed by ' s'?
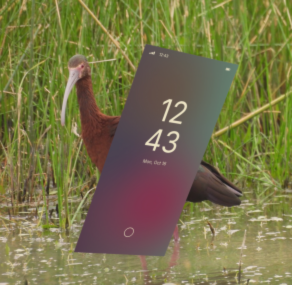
12 h 43 min
